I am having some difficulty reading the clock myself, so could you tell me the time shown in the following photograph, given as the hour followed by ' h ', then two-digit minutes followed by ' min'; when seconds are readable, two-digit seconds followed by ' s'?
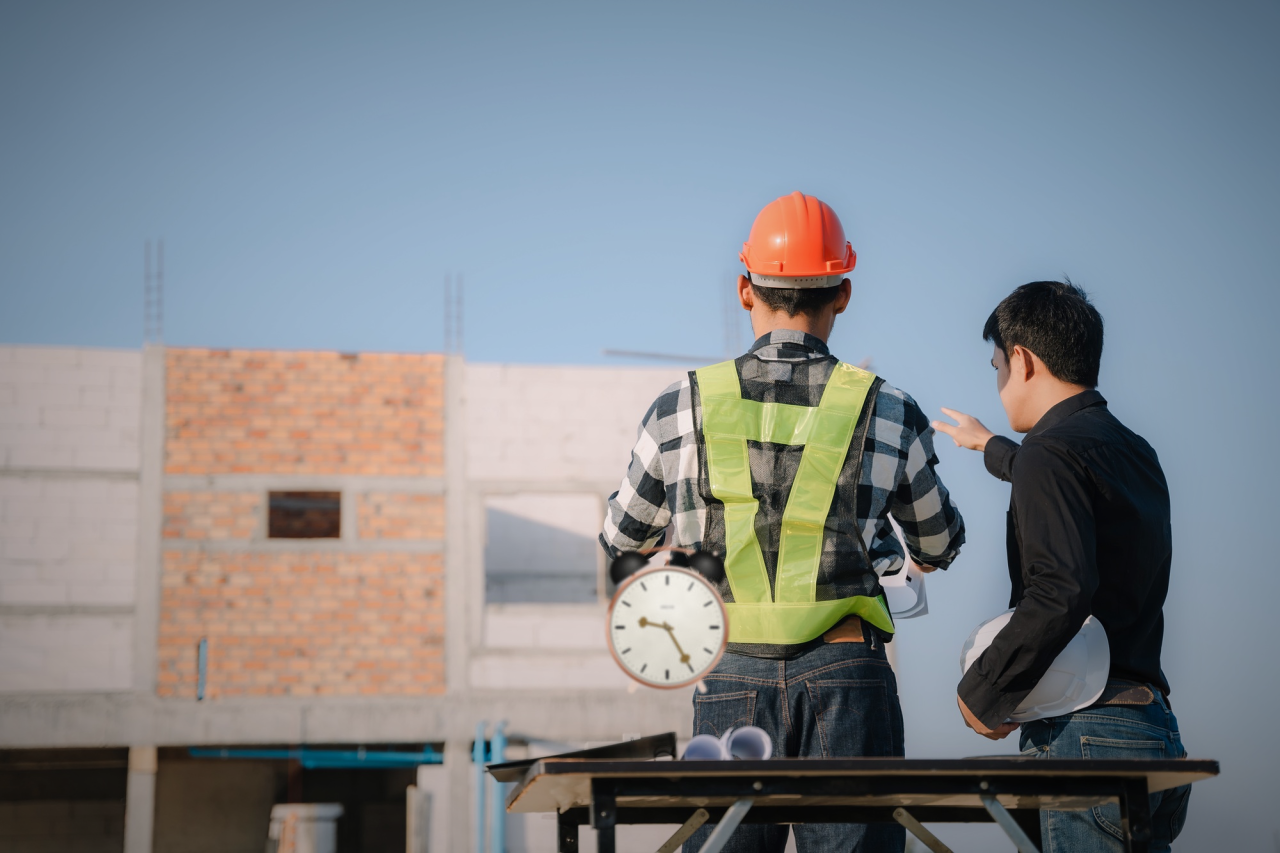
9 h 25 min
